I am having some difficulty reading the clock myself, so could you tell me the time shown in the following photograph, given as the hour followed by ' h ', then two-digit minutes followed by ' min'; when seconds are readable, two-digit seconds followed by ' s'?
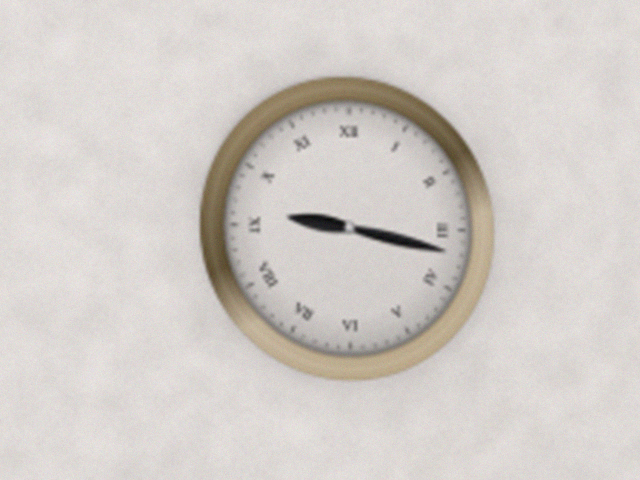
9 h 17 min
